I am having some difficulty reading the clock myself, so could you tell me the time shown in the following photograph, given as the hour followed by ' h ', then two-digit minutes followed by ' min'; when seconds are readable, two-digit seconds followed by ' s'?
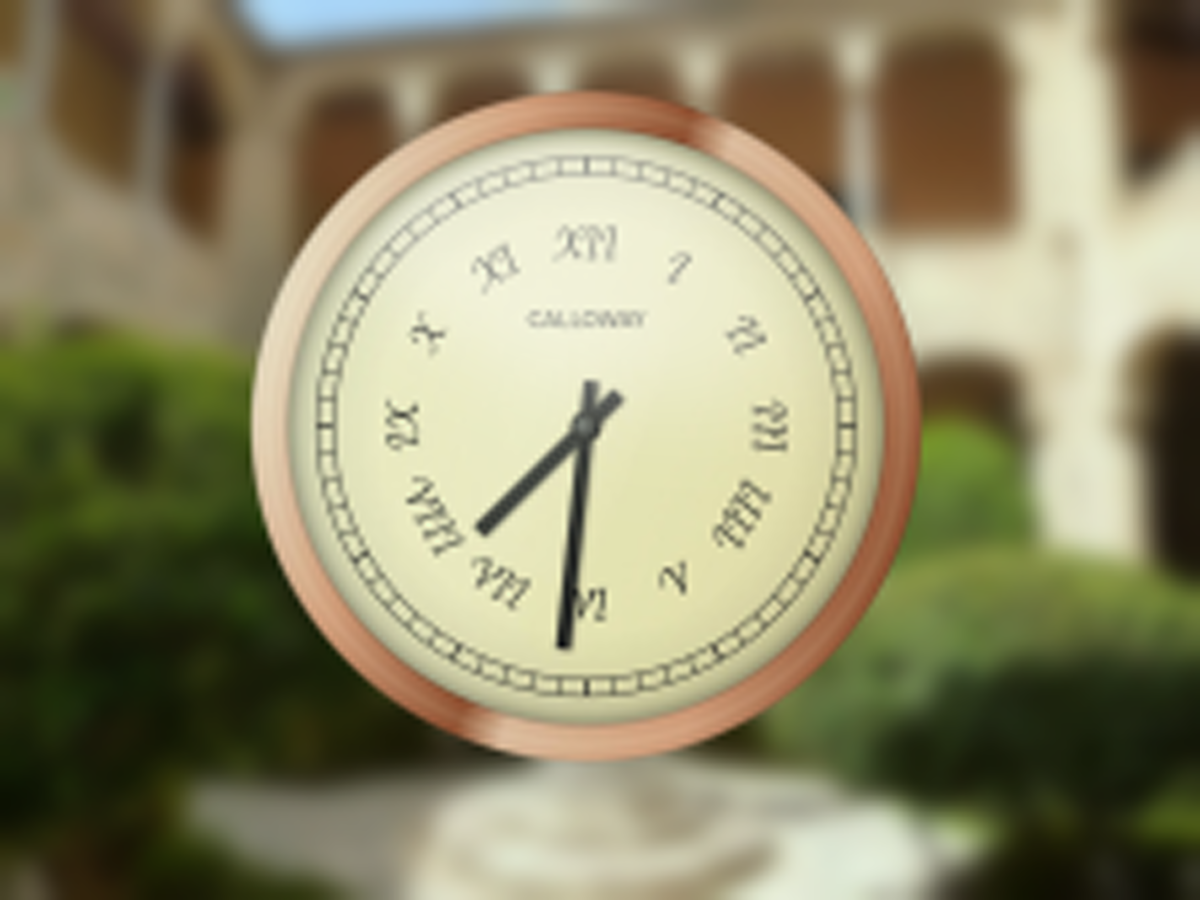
7 h 31 min
